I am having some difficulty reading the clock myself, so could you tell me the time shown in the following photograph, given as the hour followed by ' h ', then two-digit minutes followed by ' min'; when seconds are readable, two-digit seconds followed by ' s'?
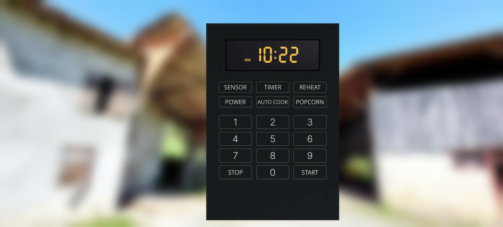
10 h 22 min
